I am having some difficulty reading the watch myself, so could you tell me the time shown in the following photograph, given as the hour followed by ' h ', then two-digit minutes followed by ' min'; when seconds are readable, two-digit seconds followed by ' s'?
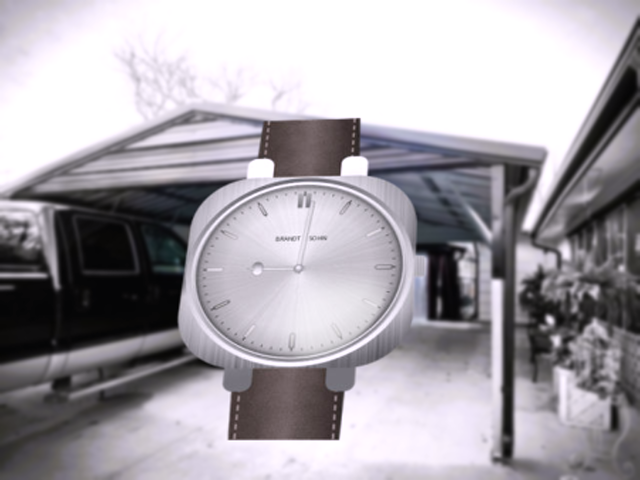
9 h 01 min
